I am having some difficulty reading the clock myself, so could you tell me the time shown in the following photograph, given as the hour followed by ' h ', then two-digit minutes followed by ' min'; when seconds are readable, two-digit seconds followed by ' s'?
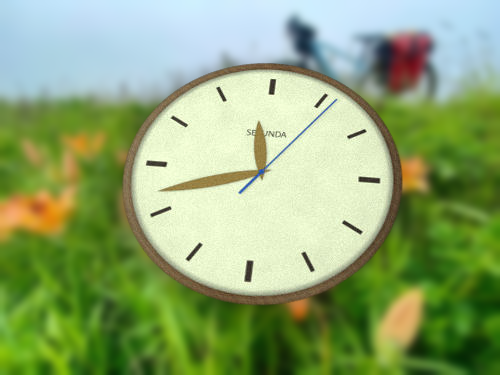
11 h 42 min 06 s
